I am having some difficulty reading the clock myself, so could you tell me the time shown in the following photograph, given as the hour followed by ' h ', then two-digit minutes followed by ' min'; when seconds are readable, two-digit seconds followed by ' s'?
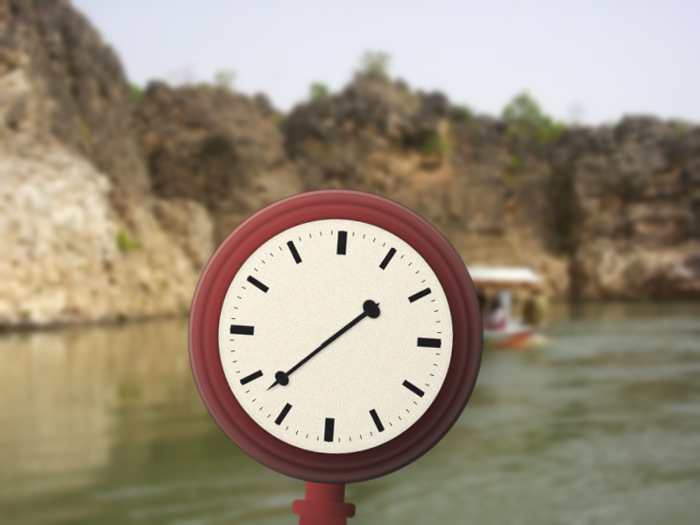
1 h 38 min
